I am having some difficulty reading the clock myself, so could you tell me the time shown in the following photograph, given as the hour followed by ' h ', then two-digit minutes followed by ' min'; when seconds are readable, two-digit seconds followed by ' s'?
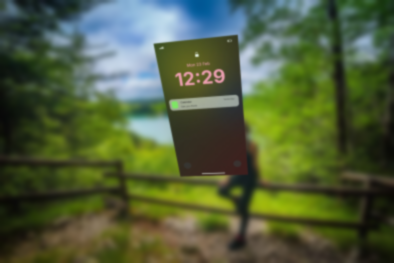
12 h 29 min
